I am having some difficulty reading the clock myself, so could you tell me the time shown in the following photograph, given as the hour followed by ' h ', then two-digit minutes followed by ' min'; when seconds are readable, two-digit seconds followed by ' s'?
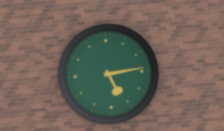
5 h 14 min
